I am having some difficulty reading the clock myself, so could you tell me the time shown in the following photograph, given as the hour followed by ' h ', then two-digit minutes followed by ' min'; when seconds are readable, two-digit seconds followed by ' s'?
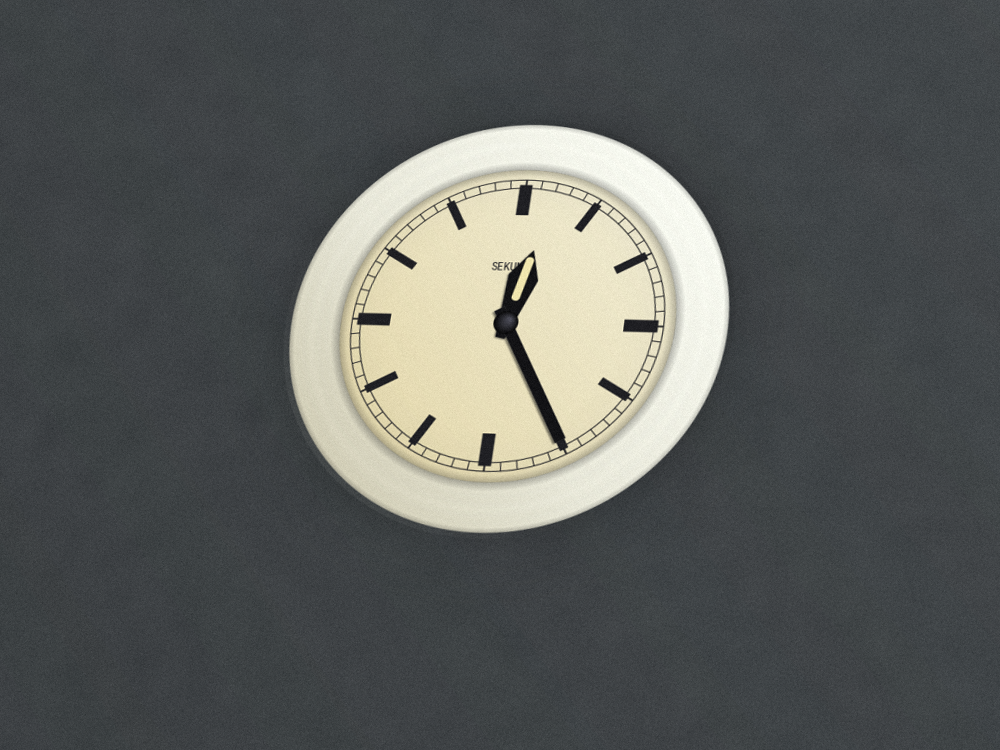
12 h 25 min
